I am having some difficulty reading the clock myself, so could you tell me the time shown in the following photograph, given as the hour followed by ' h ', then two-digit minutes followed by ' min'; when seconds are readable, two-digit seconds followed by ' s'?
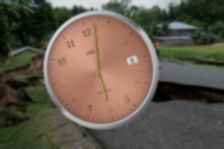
6 h 02 min
